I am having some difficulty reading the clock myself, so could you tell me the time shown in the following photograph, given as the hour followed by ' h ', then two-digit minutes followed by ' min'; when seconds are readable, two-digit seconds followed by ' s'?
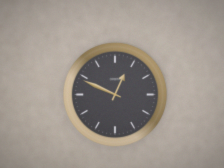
12 h 49 min
